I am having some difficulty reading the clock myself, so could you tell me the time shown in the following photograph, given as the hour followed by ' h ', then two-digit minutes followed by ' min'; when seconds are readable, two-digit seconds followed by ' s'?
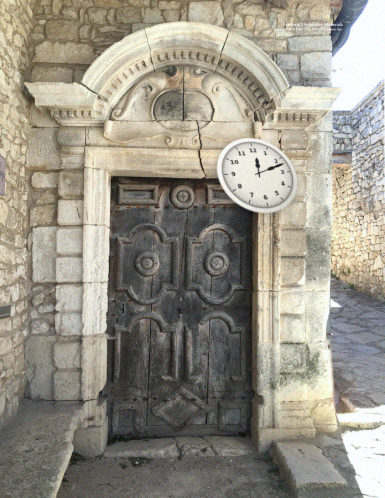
12 h 12 min
